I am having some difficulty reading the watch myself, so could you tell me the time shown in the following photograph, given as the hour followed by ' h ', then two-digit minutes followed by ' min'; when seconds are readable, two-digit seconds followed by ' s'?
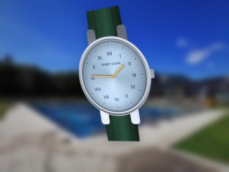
1 h 46 min
